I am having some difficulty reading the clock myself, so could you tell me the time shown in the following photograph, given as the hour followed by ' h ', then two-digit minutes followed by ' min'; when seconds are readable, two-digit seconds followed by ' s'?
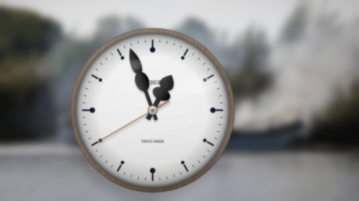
12 h 56 min 40 s
